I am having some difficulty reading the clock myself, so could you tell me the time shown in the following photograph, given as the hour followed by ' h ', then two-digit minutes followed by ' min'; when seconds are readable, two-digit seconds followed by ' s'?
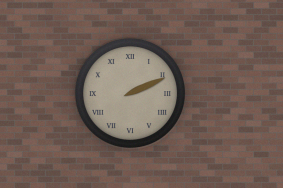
2 h 11 min
